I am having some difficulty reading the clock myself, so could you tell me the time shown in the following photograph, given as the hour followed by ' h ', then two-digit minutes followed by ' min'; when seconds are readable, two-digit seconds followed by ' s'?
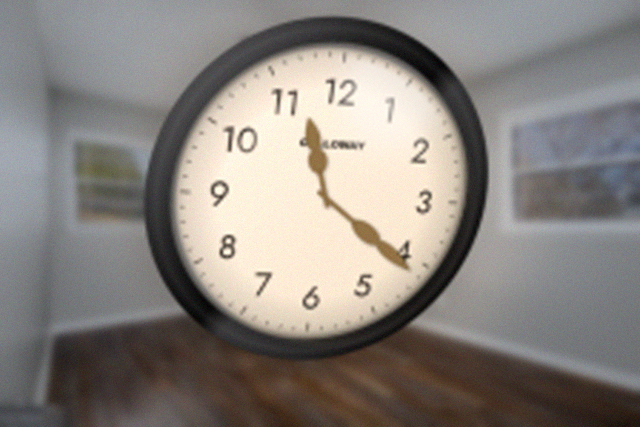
11 h 21 min
